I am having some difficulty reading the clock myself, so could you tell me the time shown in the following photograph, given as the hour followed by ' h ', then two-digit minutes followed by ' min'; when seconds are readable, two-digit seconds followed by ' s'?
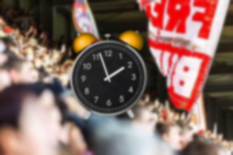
1 h 57 min
